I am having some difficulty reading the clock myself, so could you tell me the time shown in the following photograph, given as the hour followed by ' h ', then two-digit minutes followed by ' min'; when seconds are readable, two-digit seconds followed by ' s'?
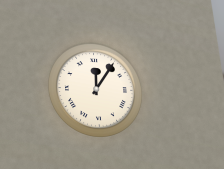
12 h 06 min
